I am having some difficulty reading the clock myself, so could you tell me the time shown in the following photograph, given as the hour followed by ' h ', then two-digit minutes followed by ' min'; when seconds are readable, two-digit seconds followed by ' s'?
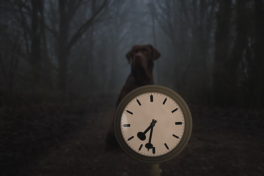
7 h 32 min
